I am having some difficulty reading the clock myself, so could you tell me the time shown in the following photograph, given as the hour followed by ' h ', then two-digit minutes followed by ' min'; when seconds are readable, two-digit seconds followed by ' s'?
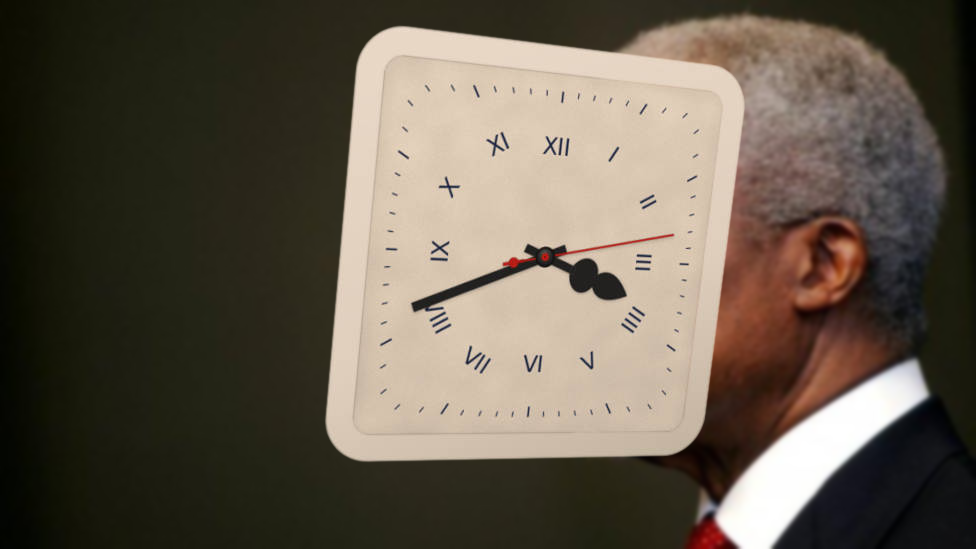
3 h 41 min 13 s
